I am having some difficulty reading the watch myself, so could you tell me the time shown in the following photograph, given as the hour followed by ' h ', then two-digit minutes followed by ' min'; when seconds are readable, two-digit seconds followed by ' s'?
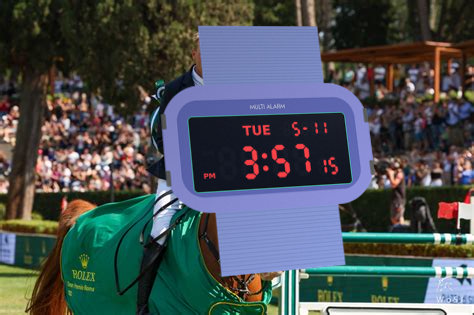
3 h 57 min 15 s
